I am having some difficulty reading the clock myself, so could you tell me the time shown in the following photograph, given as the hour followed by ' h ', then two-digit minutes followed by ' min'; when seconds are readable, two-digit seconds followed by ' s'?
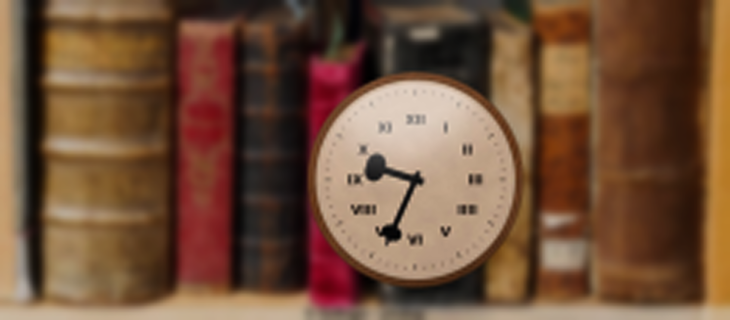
9 h 34 min
